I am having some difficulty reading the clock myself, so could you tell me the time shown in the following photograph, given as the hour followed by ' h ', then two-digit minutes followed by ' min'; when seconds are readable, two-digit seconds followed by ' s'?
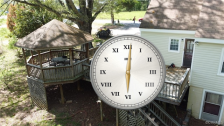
6 h 01 min
